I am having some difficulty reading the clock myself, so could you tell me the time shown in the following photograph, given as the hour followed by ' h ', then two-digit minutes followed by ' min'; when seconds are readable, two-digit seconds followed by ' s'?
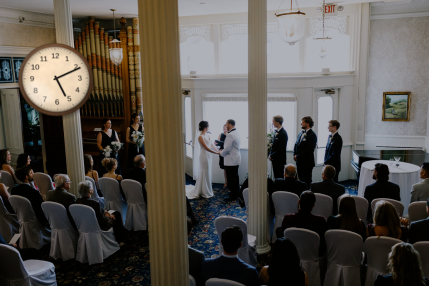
5 h 11 min
